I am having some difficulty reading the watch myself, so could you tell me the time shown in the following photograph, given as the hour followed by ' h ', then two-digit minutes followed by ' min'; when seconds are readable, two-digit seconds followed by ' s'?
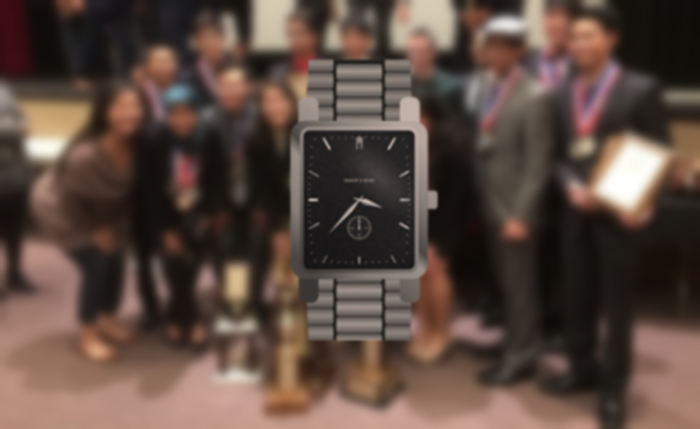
3 h 37 min
